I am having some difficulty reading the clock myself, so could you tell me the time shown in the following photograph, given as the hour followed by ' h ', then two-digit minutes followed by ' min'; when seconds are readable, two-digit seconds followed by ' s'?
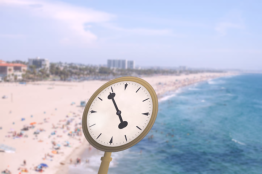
4 h 54 min
